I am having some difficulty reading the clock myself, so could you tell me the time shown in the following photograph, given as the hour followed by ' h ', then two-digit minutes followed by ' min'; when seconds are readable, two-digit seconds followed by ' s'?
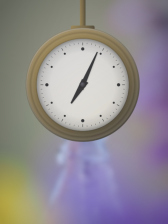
7 h 04 min
